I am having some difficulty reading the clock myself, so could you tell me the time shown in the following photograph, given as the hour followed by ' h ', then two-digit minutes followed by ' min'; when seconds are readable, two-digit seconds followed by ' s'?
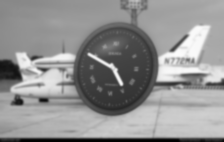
4 h 49 min
